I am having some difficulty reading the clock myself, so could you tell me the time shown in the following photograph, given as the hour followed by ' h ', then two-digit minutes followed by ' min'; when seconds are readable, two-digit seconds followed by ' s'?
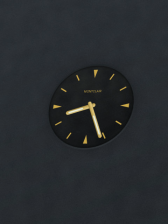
8 h 26 min
